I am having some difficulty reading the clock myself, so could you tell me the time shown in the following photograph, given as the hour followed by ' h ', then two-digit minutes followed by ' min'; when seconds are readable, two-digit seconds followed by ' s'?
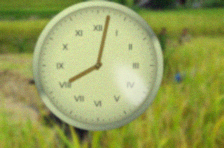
8 h 02 min
